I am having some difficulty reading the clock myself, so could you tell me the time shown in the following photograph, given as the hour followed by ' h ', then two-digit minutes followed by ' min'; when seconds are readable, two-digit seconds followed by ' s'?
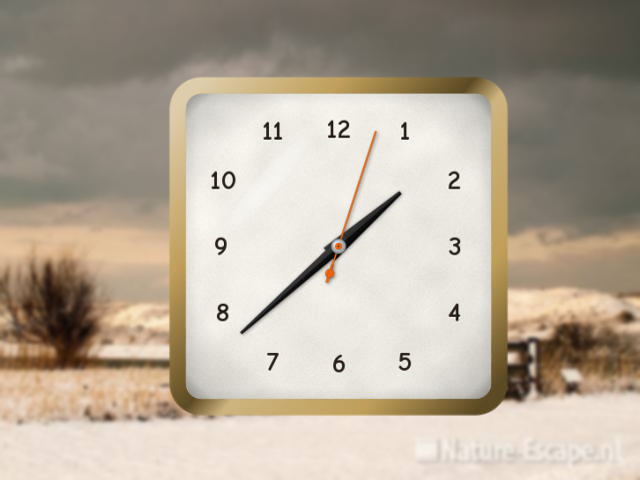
1 h 38 min 03 s
